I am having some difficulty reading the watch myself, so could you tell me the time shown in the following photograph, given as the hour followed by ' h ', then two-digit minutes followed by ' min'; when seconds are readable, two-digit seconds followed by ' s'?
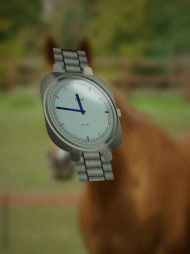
11 h 46 min
